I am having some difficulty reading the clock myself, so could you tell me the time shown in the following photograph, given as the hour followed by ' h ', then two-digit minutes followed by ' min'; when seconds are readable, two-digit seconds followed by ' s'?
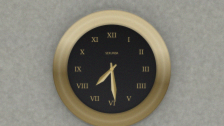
7 h 29 min
